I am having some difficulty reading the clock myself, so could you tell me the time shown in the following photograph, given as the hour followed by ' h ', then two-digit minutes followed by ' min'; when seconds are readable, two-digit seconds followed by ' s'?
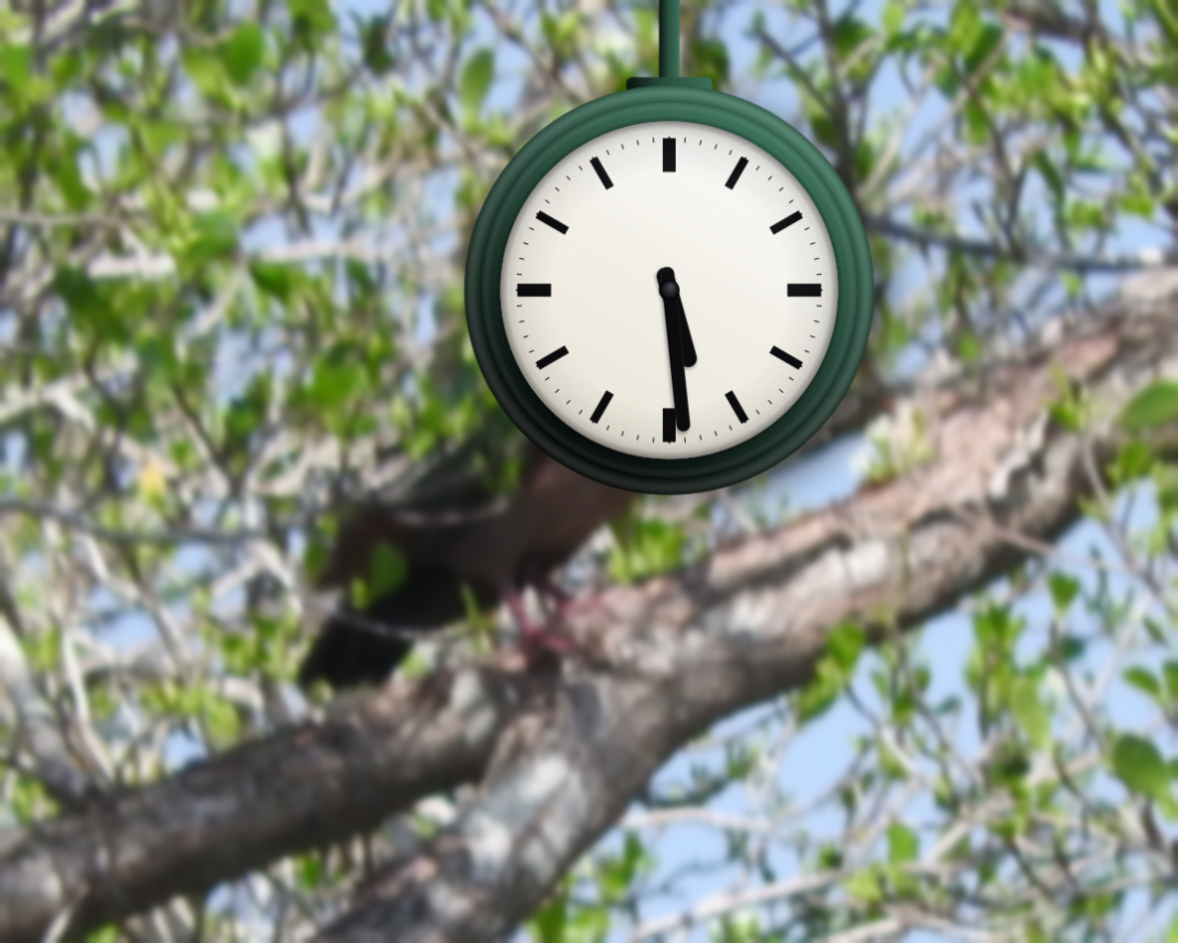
5 h 29 min
